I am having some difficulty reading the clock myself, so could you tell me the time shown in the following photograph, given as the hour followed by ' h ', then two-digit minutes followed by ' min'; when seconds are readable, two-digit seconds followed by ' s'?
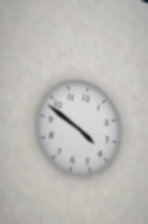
3 h 48 min
